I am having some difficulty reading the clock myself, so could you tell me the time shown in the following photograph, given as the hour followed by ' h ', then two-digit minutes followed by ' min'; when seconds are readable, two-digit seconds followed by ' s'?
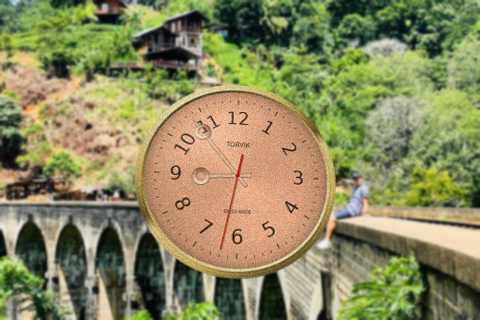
8 h 53 min 32 s
